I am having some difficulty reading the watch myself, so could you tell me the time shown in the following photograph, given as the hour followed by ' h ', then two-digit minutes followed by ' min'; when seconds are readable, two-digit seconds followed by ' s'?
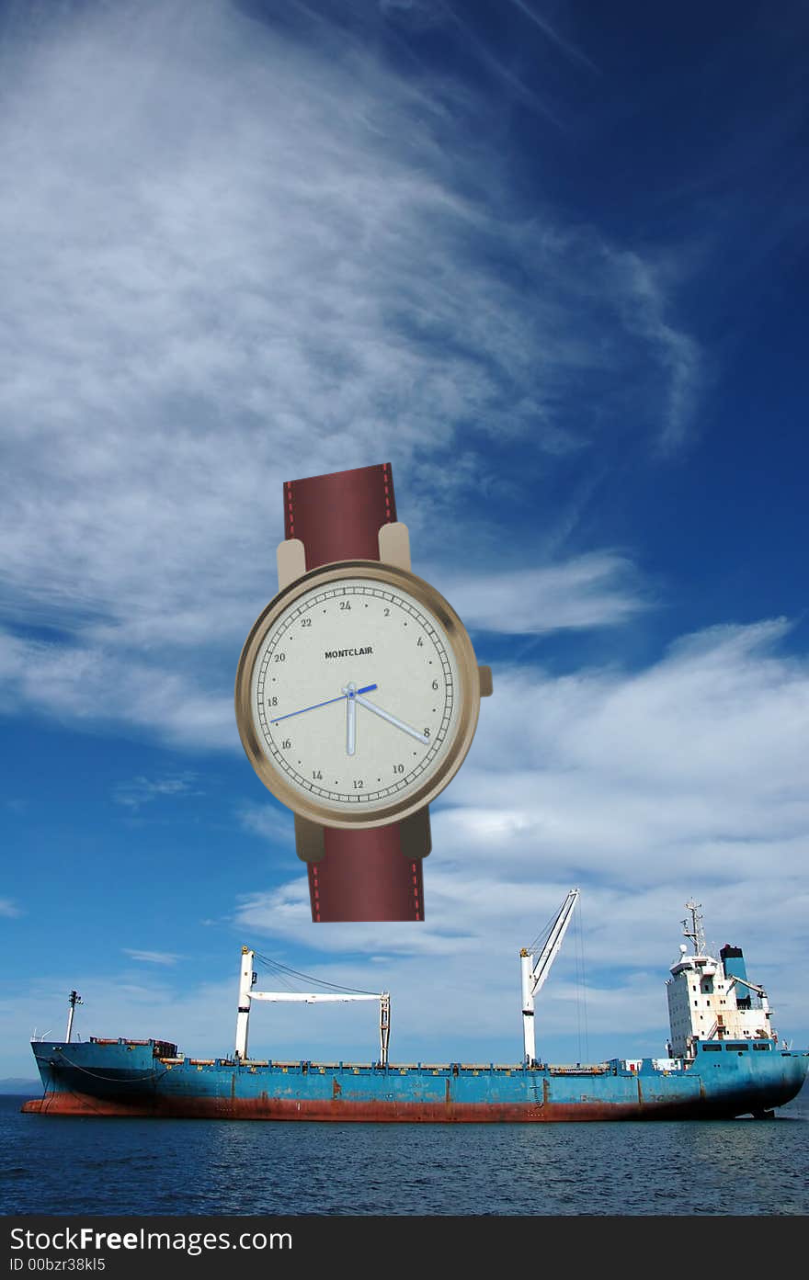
12 h 20 min 43 s
